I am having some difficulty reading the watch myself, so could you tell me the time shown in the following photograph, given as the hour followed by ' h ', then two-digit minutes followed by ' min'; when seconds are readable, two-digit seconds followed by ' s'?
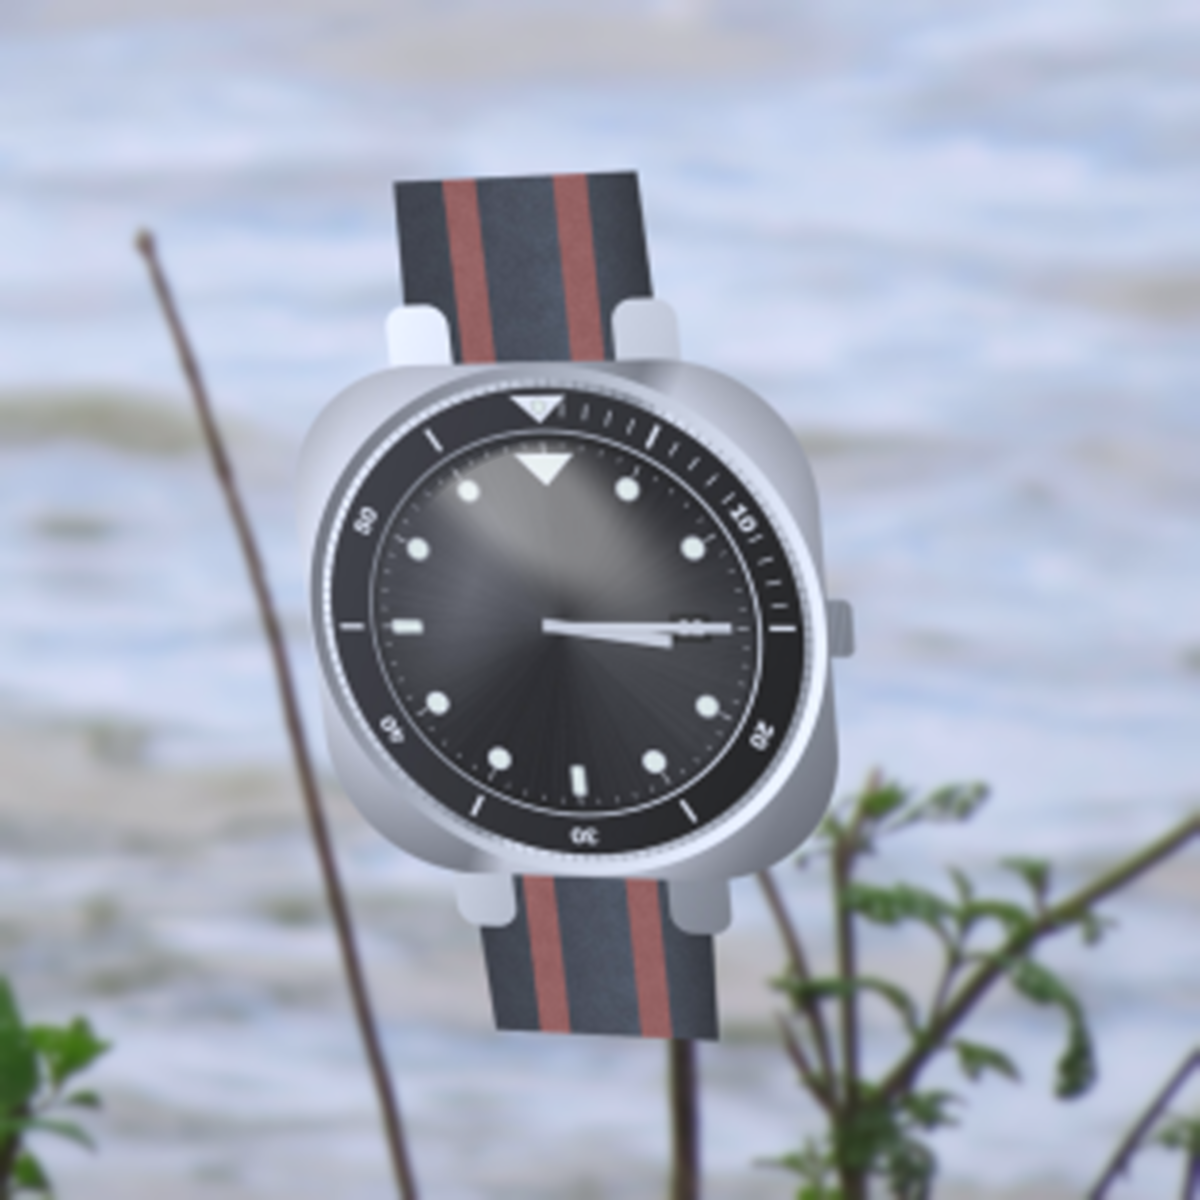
3 h 15 min
